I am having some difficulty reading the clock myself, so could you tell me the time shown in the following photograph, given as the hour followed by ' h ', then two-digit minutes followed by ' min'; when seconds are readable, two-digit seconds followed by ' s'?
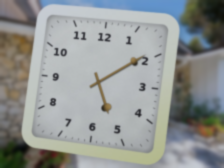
5 h 09 min
